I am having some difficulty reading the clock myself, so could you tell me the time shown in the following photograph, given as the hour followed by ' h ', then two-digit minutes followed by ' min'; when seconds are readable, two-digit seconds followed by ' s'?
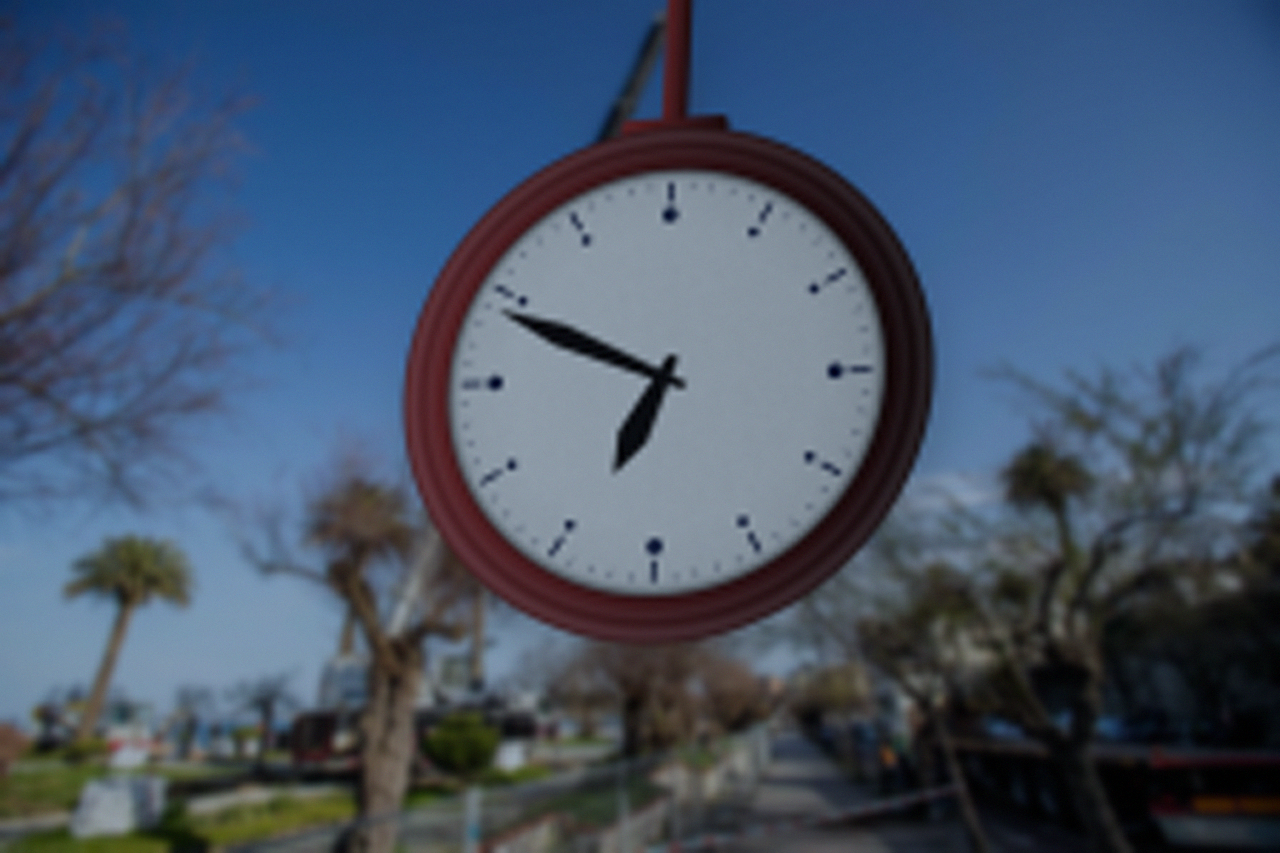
6 h 49 min
